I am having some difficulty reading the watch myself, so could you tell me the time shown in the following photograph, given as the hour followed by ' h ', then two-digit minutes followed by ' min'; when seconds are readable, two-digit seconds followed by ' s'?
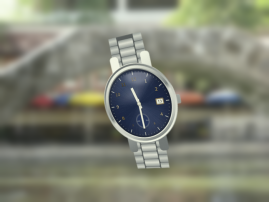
11 h 30 min
